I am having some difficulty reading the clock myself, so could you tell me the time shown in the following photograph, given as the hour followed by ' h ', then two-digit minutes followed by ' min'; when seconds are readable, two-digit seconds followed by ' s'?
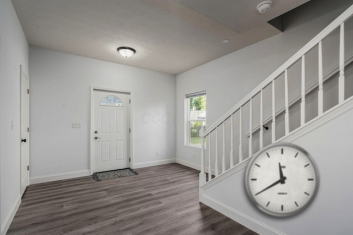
11 h 40 min
